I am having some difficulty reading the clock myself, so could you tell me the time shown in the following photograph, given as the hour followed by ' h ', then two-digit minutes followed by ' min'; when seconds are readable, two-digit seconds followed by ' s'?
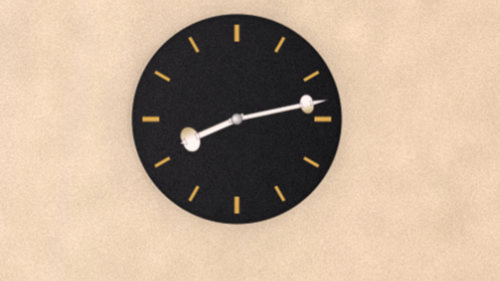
8 h 13 min
